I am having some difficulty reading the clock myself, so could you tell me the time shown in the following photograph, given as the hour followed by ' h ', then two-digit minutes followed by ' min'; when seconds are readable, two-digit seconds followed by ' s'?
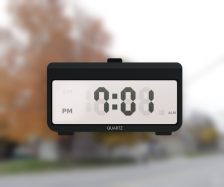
7 h 01 min
